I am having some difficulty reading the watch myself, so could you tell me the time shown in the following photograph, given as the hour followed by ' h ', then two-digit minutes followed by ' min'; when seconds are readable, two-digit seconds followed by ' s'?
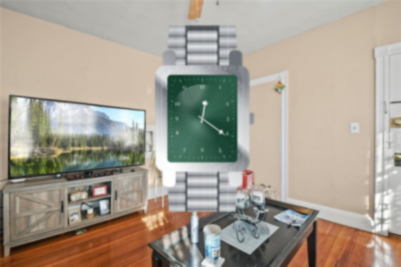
12 h 21 min
